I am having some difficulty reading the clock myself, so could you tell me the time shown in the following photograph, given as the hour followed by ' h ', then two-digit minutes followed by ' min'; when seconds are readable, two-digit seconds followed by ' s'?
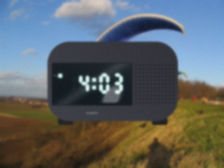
4 h 03 min
